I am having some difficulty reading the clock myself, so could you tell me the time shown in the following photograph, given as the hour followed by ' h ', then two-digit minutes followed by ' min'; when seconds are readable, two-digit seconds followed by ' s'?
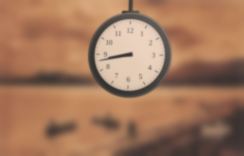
8 h 43 min
